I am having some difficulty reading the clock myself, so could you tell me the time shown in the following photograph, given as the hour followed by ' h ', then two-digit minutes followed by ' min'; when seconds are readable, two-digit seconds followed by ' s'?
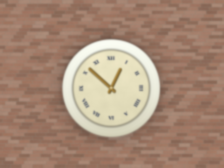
12 h 52 min
